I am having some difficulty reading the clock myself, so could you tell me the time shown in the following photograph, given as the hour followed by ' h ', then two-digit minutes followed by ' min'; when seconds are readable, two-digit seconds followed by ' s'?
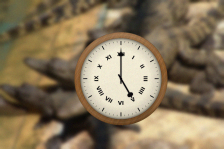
5 h 00 min
